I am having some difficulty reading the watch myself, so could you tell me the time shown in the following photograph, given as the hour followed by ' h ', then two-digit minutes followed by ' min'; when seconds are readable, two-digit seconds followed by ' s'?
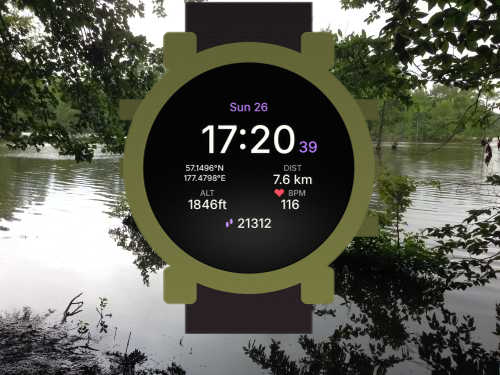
17 h 20 min 39 s
